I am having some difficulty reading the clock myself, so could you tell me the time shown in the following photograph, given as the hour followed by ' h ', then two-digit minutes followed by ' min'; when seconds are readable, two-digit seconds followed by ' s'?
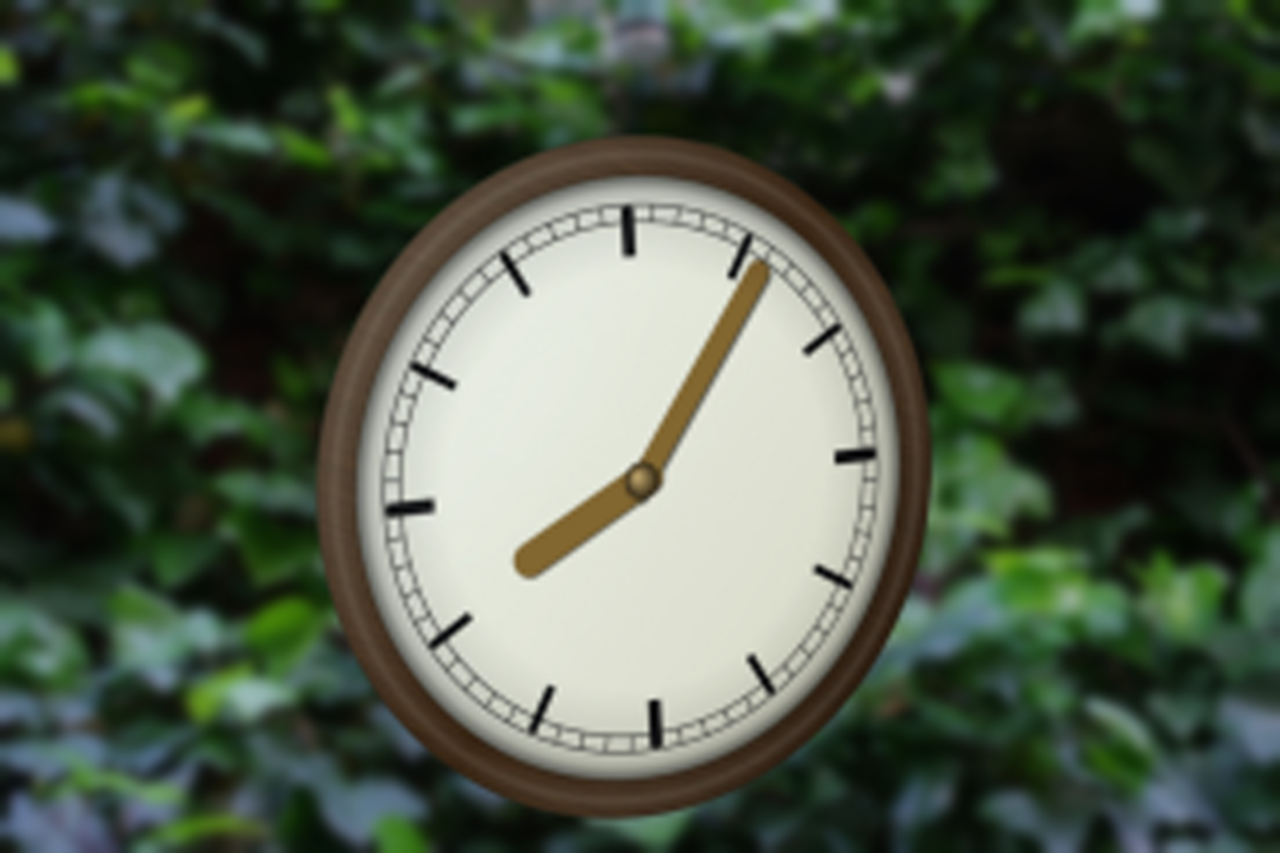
8 h 06 min
